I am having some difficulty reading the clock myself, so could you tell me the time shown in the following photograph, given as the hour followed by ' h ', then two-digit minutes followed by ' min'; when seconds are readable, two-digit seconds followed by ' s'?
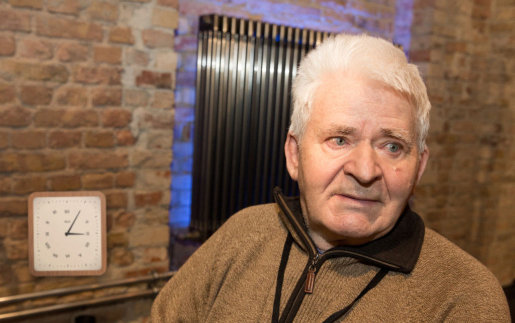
3 h 05 min
